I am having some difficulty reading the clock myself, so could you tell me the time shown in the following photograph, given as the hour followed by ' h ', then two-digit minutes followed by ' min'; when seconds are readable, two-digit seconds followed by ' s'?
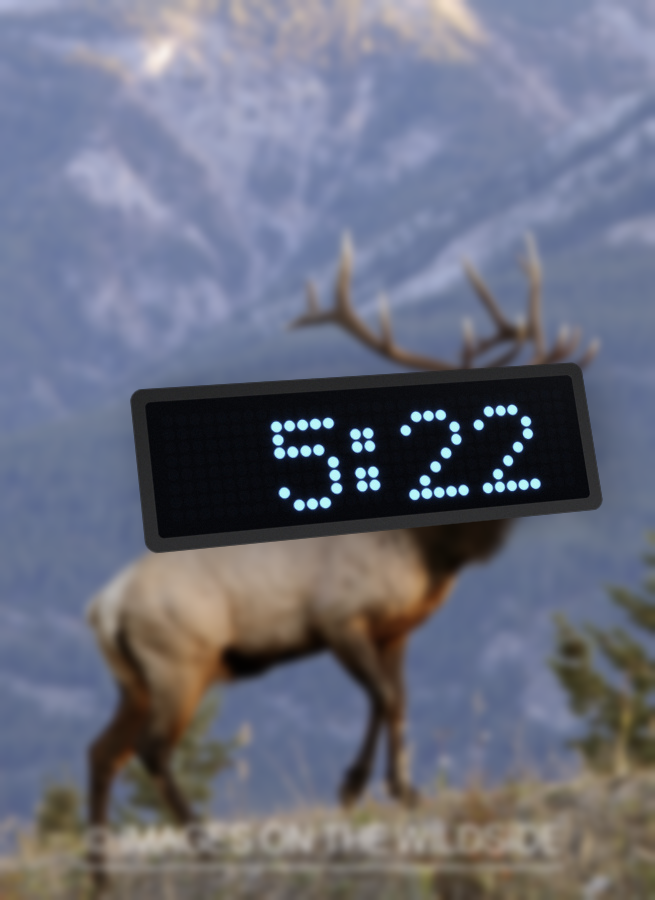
5 h 22 min
